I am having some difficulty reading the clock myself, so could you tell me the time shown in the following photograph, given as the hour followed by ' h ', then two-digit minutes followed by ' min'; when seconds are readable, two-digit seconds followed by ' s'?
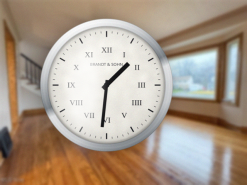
1 h 31 min
